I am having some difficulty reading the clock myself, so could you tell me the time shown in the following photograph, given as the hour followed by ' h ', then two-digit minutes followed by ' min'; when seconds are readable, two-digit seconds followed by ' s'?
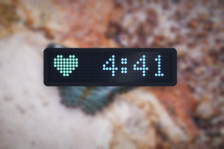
4 h 41 min
